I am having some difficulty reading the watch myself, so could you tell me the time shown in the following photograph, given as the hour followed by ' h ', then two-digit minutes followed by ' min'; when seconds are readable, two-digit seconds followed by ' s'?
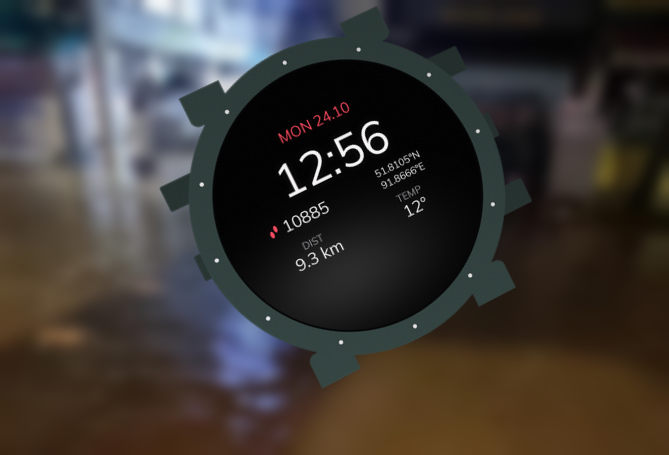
12 h 56 min
